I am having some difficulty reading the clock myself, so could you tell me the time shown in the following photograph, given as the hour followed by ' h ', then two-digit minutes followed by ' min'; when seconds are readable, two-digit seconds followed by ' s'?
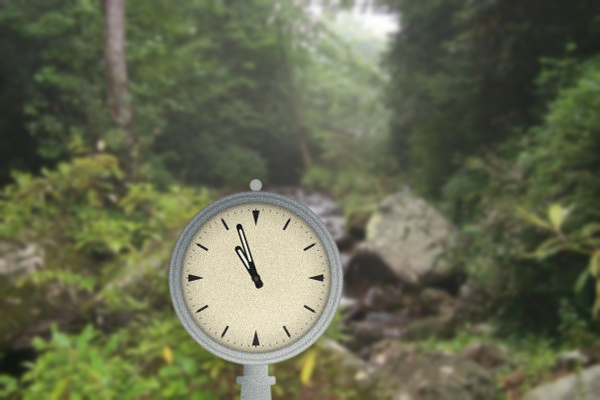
10 h 57 min
